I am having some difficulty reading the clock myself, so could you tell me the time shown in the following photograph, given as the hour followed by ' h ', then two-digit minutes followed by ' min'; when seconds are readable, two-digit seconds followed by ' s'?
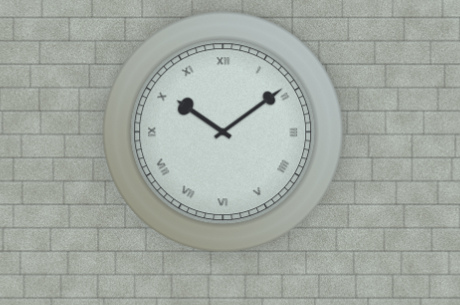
10 h 09 min
